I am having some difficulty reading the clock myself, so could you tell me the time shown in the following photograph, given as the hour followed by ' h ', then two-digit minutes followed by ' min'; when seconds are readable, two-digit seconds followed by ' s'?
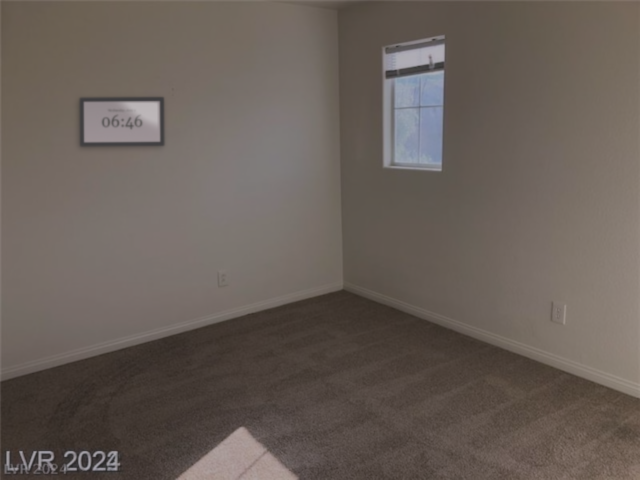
6 h 46 min
